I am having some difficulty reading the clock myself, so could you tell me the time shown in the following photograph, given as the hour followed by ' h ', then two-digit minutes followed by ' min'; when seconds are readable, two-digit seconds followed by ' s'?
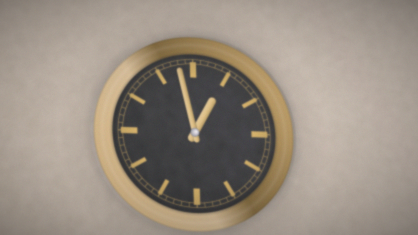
12 h 58 min
